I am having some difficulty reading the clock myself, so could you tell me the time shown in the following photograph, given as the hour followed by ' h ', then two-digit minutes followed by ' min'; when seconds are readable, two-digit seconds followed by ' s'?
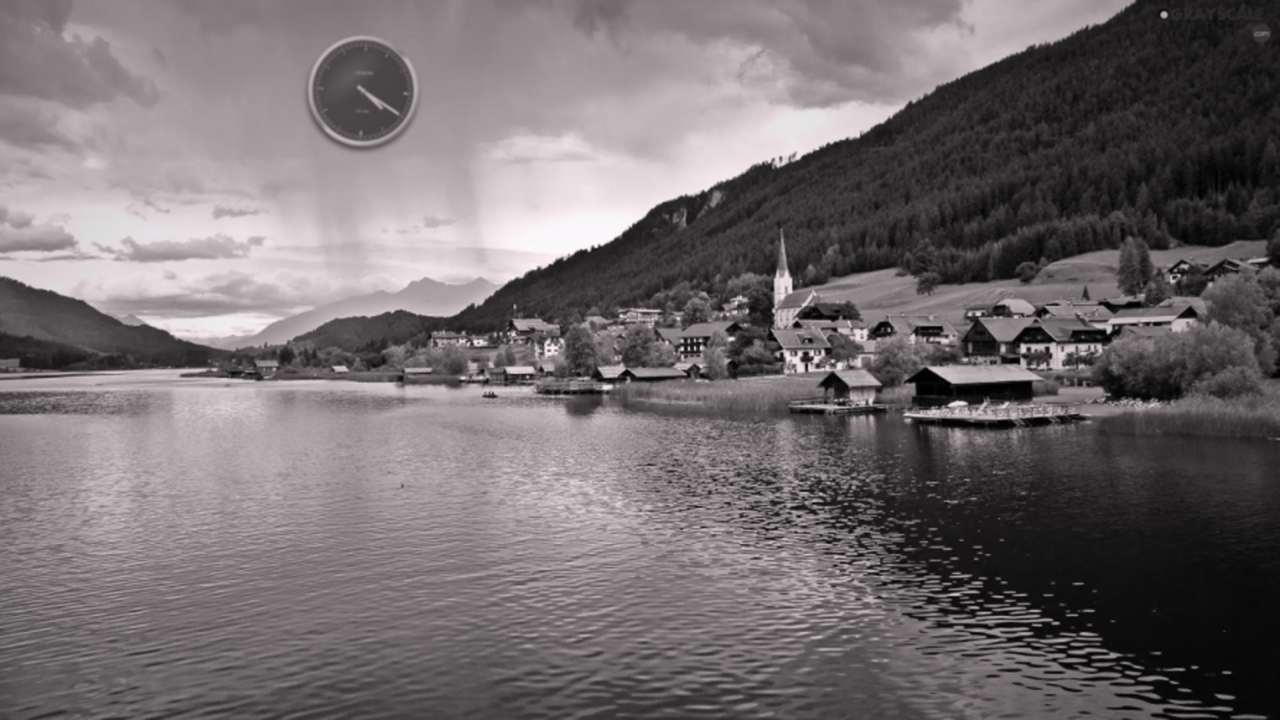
4 h 20 min
